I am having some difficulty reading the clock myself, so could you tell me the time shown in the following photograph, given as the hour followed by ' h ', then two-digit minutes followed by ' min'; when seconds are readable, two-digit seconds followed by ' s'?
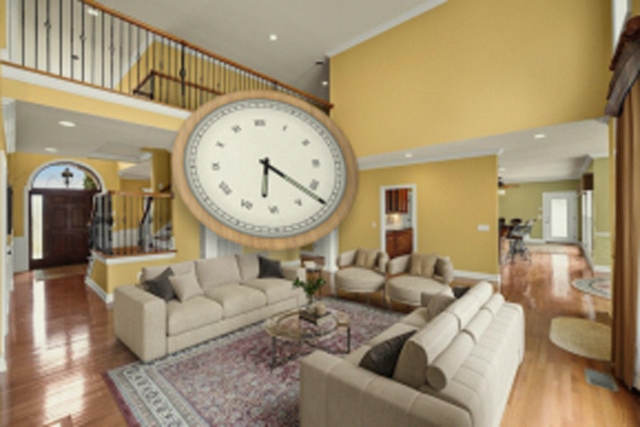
6 h 22 min
